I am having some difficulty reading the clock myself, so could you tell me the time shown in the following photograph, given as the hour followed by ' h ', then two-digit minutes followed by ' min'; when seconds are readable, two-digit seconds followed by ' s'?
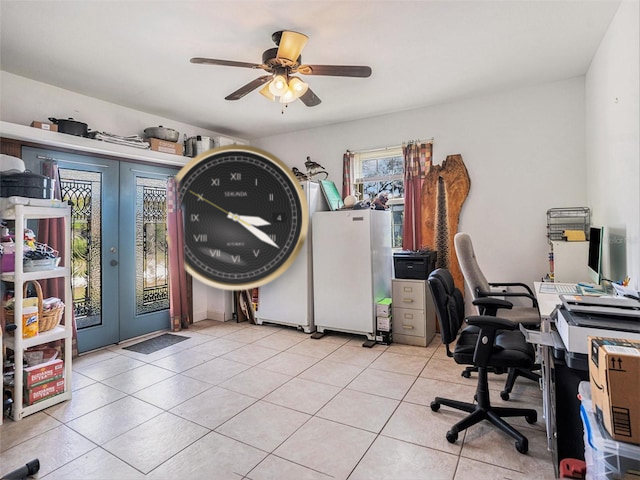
3 h 20 min 50 s
